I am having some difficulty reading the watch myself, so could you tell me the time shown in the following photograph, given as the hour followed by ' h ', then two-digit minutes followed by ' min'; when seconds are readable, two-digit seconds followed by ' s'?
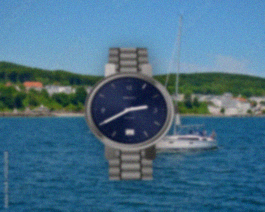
2 h 40 min
